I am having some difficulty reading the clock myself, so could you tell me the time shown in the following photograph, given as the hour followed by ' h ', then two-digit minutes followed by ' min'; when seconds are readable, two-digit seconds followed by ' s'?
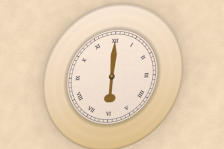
6 h 00 min
